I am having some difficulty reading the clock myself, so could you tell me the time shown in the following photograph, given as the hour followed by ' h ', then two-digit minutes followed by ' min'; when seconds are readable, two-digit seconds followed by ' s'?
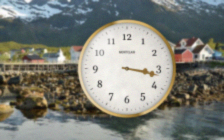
3 h 17 min
